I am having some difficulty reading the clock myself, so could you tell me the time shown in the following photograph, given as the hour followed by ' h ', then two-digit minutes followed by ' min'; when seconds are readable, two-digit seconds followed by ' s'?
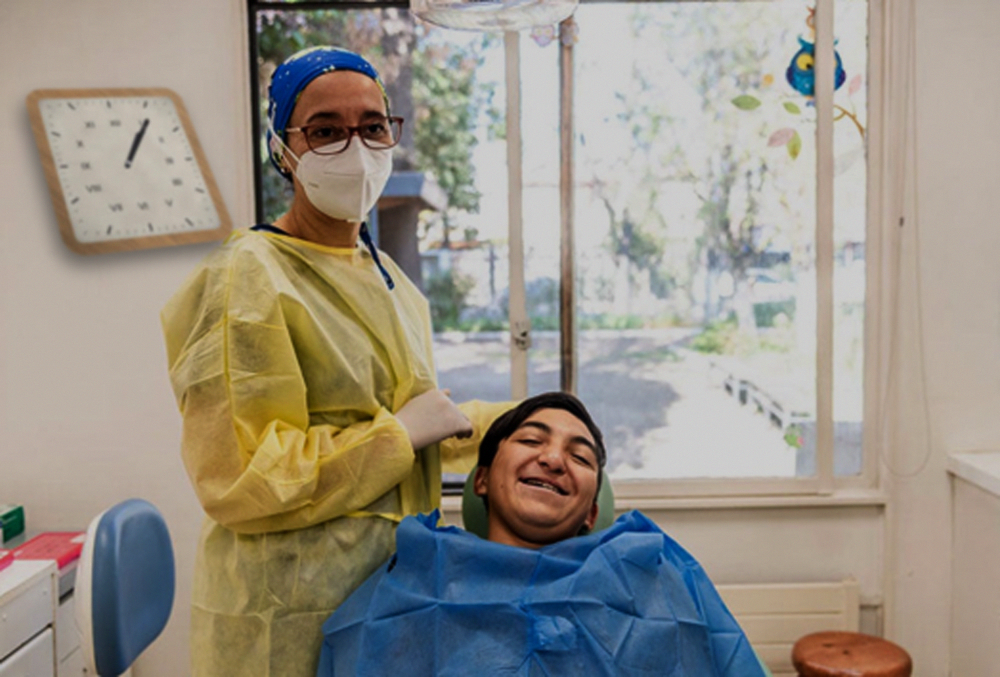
1 h 06 min
